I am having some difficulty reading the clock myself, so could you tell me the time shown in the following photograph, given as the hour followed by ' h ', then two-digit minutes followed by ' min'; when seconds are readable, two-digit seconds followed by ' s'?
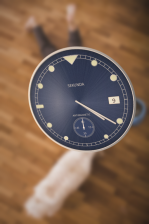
4 h 21 min
